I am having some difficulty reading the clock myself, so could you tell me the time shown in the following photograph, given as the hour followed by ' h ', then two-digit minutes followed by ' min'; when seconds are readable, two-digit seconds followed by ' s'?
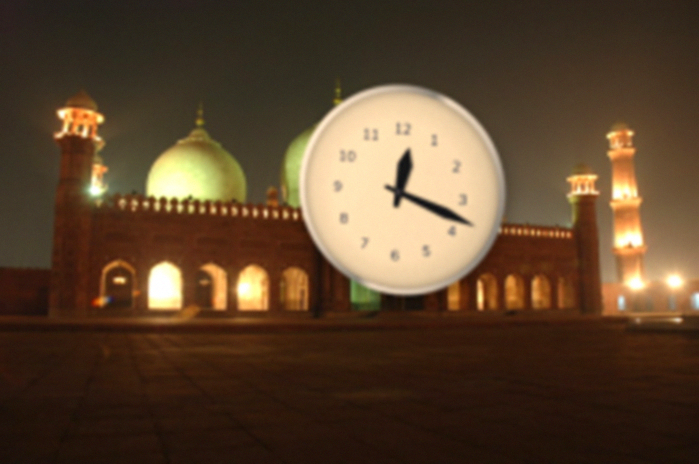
12 h 18 min
